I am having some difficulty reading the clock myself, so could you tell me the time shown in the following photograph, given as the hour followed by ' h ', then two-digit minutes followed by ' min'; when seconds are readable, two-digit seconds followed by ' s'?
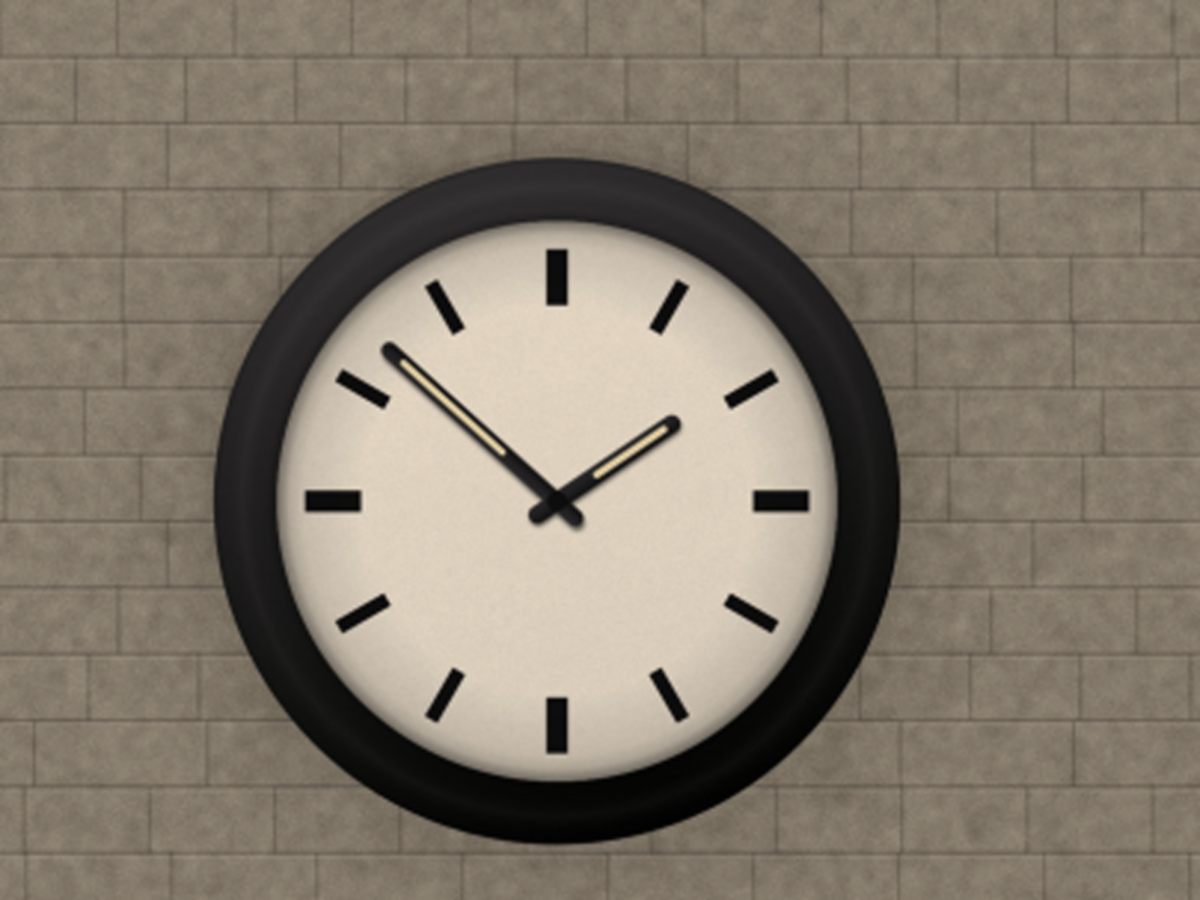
1 h 52 min
